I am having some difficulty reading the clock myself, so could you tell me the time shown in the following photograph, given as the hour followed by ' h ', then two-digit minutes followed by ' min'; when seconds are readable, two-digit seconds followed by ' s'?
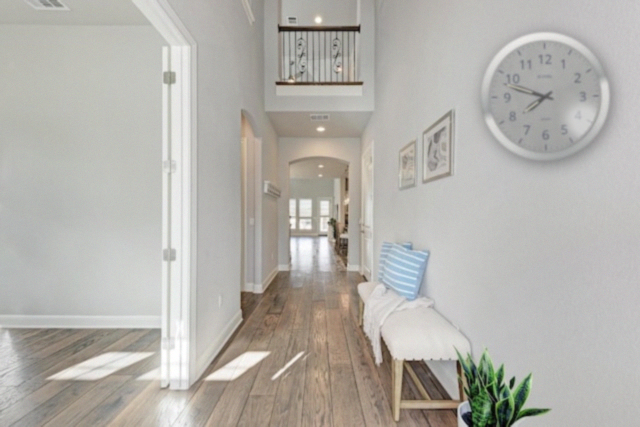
7 h 48 min
